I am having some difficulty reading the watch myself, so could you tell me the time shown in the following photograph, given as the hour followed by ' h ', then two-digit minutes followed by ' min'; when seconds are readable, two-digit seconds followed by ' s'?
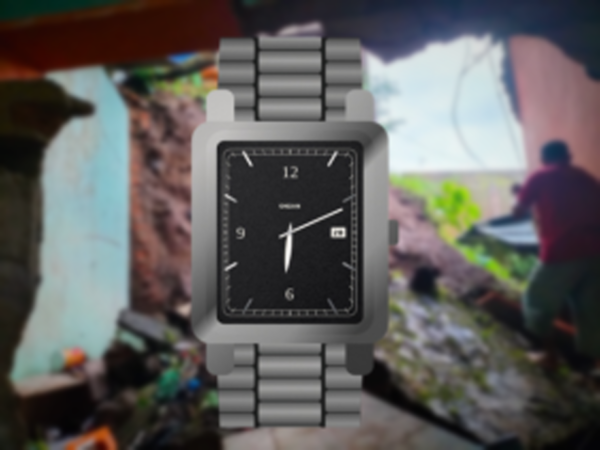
6 h 11 min
